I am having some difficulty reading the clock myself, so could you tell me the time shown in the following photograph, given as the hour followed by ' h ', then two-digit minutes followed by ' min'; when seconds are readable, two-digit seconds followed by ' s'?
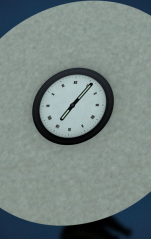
7 h 06 min
